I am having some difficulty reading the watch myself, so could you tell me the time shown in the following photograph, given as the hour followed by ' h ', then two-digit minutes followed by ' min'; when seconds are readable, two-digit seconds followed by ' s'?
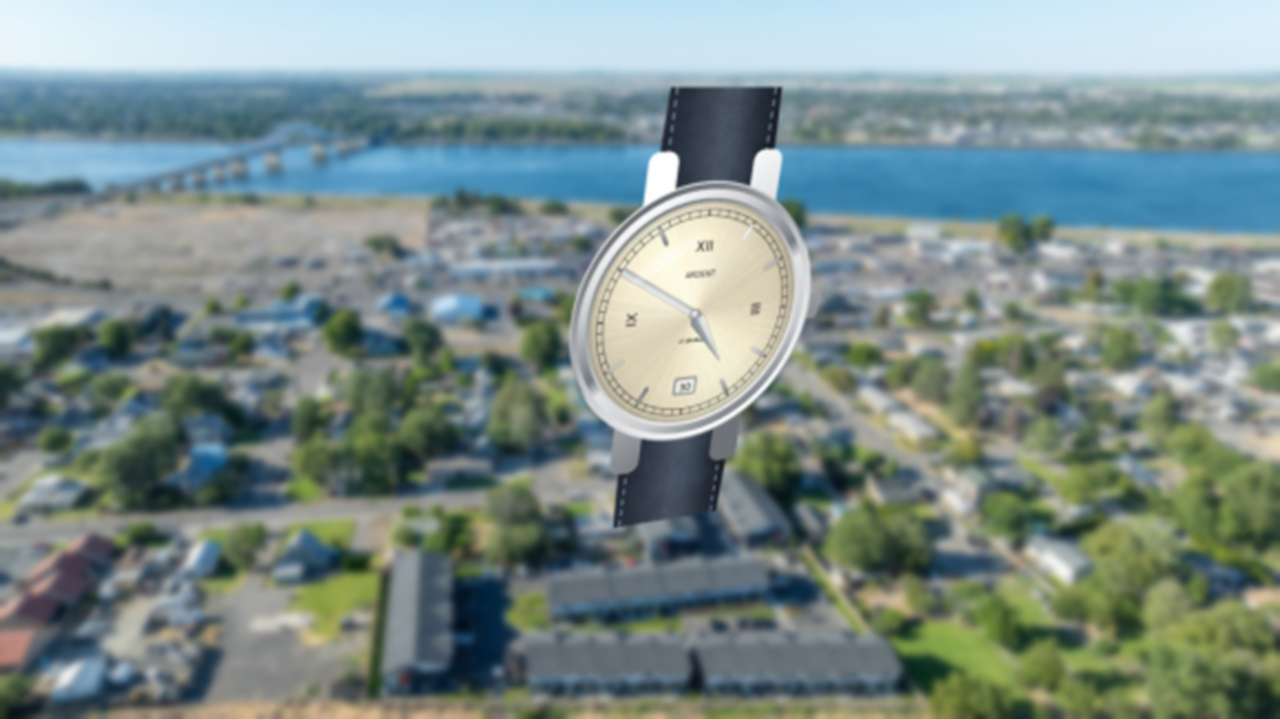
4 h 50 min
